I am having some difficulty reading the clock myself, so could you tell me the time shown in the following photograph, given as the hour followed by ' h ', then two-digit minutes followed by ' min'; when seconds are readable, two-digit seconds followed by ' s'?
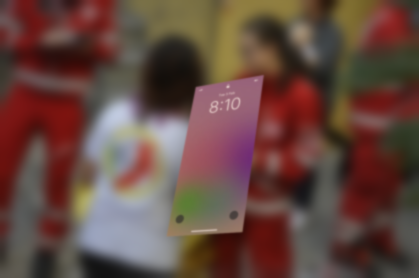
8 h 10 min
